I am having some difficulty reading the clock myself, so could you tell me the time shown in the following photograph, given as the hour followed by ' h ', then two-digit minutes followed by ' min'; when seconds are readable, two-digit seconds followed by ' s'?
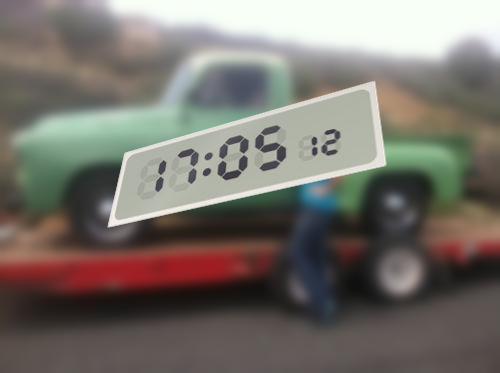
17 h 05 min 12 s
